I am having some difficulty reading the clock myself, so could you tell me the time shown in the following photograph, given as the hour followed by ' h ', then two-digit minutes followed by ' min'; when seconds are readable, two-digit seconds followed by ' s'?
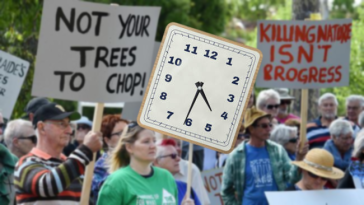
4 h 31 min
